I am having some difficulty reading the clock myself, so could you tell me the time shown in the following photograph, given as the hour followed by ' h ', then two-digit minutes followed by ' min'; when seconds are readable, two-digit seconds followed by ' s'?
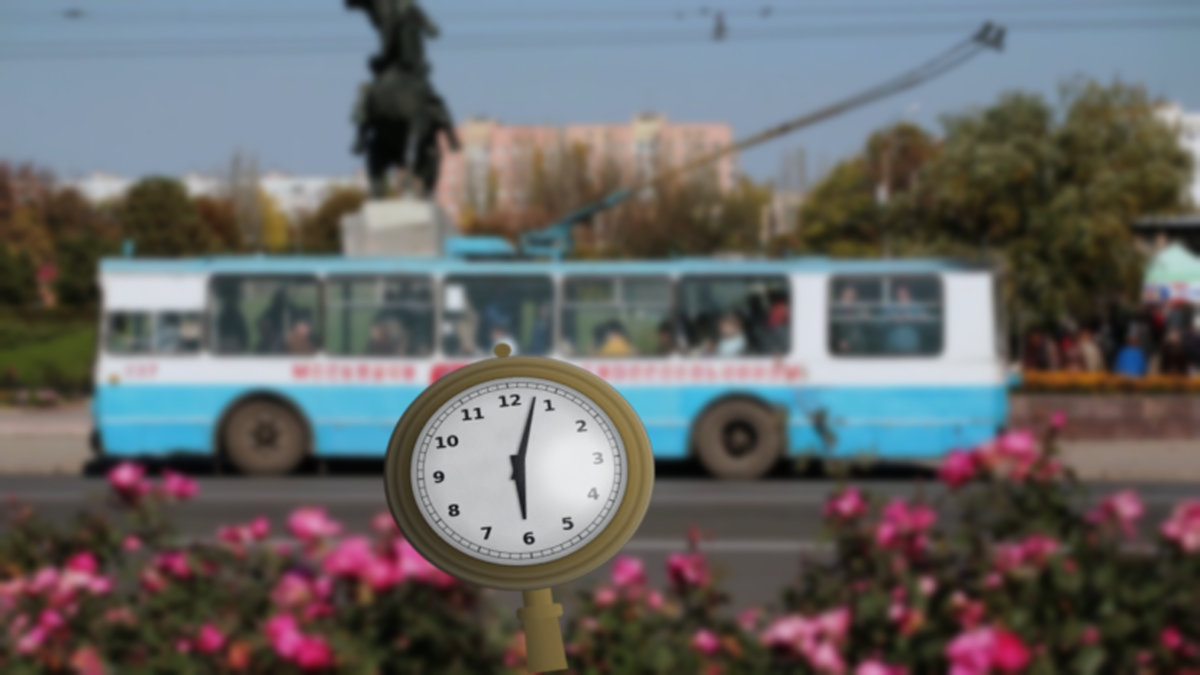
6 h 03 min
